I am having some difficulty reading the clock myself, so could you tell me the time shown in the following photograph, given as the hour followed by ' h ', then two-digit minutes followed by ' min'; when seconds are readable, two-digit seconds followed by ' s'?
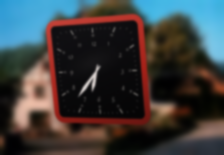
6 h 37 min
